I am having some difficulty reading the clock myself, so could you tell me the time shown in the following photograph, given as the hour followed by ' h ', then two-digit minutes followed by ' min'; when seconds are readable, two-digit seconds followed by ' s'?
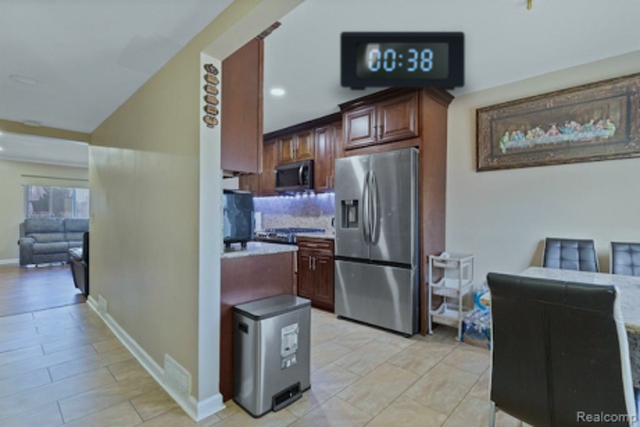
0 h 38 min
